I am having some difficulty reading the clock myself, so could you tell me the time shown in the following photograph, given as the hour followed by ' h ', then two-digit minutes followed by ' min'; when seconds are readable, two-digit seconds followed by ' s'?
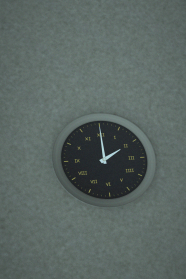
2 h 00 min
